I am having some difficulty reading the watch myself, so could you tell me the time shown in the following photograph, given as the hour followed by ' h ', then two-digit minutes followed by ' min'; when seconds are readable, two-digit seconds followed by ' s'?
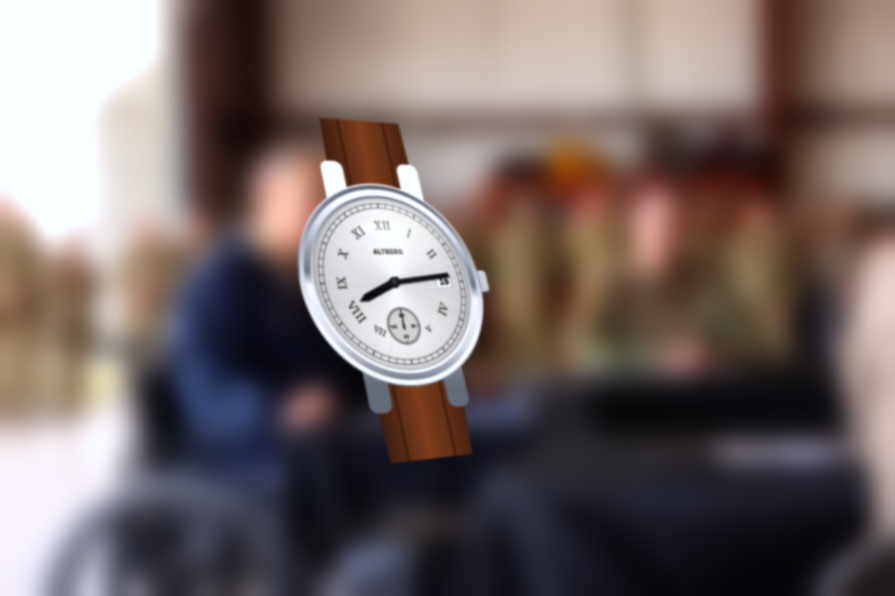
8 h 14 min
